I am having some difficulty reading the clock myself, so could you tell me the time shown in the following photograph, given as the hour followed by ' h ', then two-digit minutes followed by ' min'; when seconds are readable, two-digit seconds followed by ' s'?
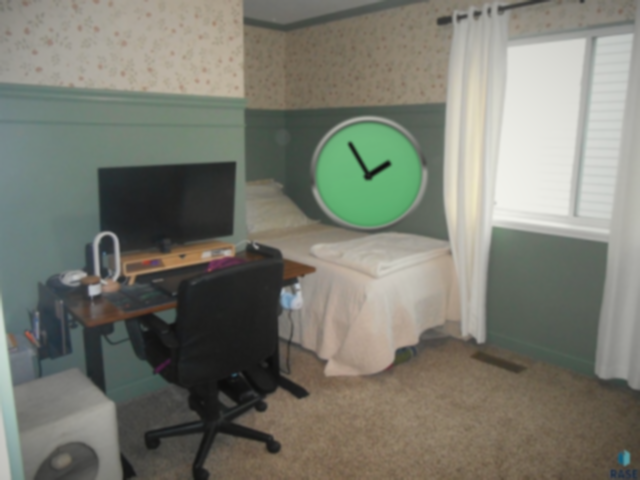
1 h 55 min
